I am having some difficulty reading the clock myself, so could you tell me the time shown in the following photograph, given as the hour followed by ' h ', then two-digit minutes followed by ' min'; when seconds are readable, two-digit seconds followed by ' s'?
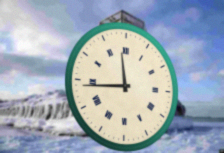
11 h 44 min
